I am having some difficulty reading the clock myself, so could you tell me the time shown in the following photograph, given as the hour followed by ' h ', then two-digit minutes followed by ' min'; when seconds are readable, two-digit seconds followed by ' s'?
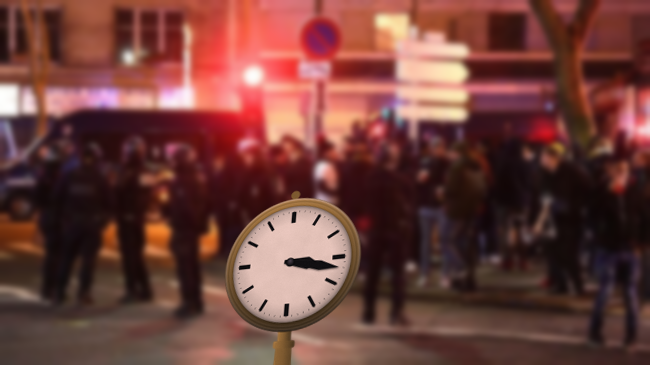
3 h 17 min
